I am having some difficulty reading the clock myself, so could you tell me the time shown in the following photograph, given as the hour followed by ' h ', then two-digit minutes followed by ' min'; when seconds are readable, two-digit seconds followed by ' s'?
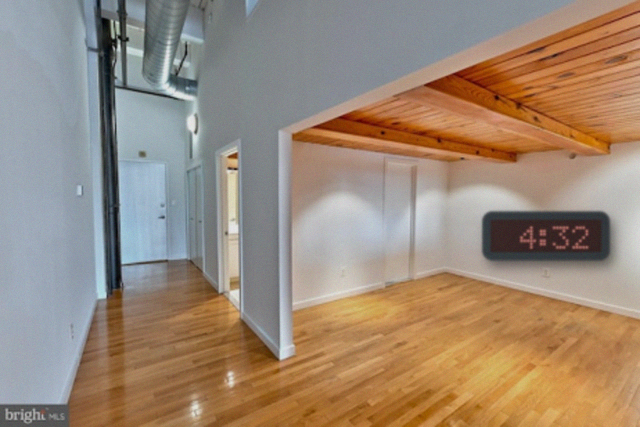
4 h 32 min
